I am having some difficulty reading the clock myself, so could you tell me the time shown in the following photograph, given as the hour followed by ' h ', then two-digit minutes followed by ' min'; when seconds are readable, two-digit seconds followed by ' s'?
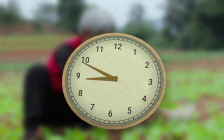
8 h 49 min
